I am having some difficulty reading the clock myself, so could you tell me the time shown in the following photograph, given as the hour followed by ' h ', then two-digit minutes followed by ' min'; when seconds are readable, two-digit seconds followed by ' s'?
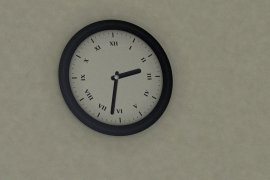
2 h 32 min
